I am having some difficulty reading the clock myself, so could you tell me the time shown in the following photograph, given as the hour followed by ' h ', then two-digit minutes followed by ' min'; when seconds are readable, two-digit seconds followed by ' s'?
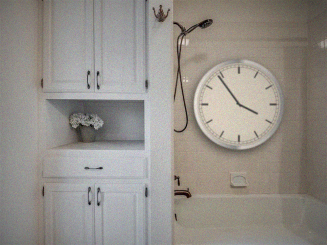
3 h 54 min
